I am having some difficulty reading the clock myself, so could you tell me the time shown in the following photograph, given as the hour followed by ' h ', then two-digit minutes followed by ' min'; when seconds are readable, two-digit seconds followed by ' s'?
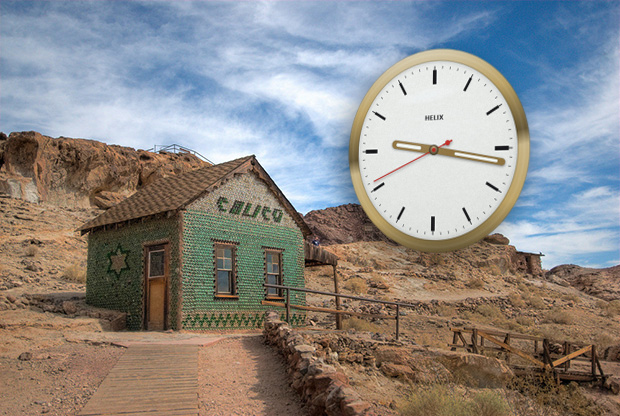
9 h 16 min 41 s
